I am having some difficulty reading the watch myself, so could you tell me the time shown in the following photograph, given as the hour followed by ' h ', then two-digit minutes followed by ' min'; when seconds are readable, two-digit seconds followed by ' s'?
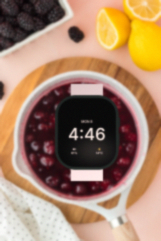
4 h 46 min
